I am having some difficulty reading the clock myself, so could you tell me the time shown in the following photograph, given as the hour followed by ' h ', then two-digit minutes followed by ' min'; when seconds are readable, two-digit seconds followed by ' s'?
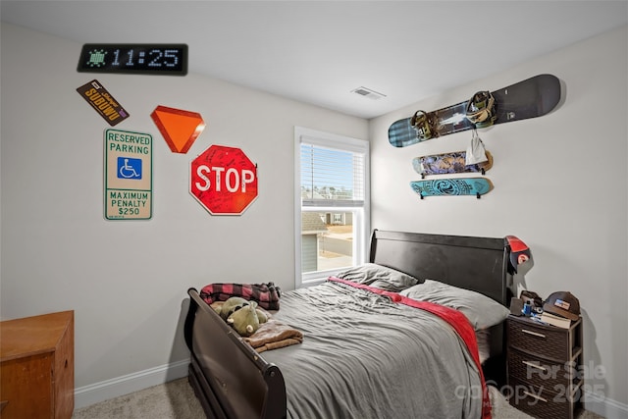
11 h 25 min
